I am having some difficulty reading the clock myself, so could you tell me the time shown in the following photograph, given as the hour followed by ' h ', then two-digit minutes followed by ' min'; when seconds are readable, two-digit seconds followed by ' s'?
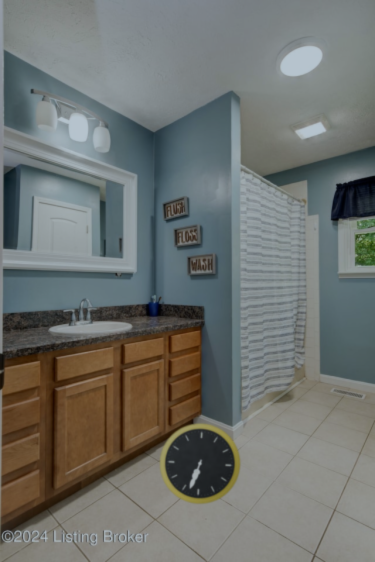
6 h 33 min
